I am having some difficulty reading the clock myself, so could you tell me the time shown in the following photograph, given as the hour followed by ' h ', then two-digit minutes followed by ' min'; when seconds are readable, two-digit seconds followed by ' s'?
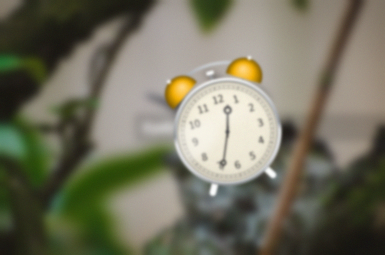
12 h 34 min
